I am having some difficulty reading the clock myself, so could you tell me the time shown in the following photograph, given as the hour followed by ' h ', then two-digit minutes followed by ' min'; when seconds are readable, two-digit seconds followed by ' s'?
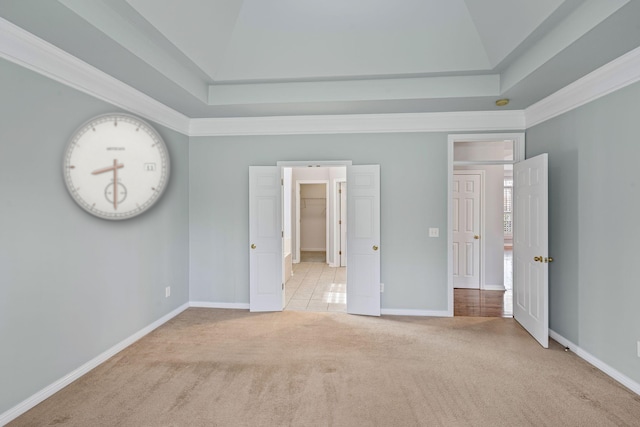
8 h 30 min
